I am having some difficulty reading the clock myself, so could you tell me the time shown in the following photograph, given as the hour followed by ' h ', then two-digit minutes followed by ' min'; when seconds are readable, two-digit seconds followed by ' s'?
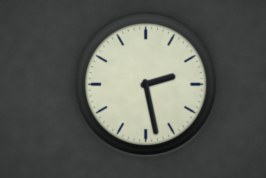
2 h 28 min
